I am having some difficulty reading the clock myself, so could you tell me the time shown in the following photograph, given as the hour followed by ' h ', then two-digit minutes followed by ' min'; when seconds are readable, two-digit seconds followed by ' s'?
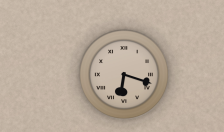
6 h 18 min
